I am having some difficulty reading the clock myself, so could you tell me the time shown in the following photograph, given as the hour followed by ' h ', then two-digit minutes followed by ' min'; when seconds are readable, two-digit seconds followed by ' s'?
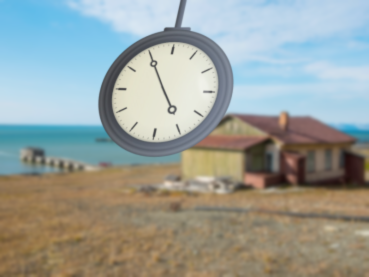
4 h 55 min
